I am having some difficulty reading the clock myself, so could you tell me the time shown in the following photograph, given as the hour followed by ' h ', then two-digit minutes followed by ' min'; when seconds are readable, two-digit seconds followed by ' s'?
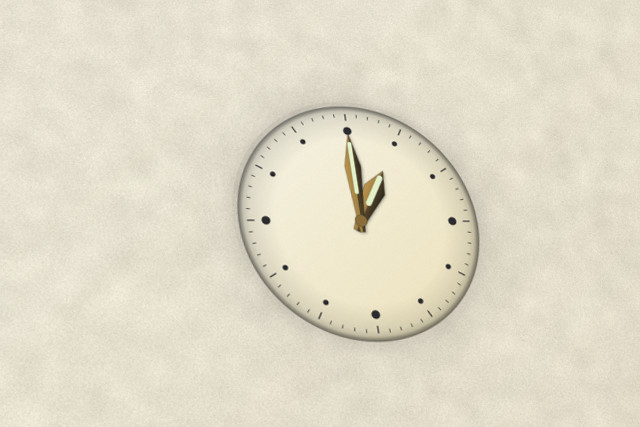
1 h 00 min
